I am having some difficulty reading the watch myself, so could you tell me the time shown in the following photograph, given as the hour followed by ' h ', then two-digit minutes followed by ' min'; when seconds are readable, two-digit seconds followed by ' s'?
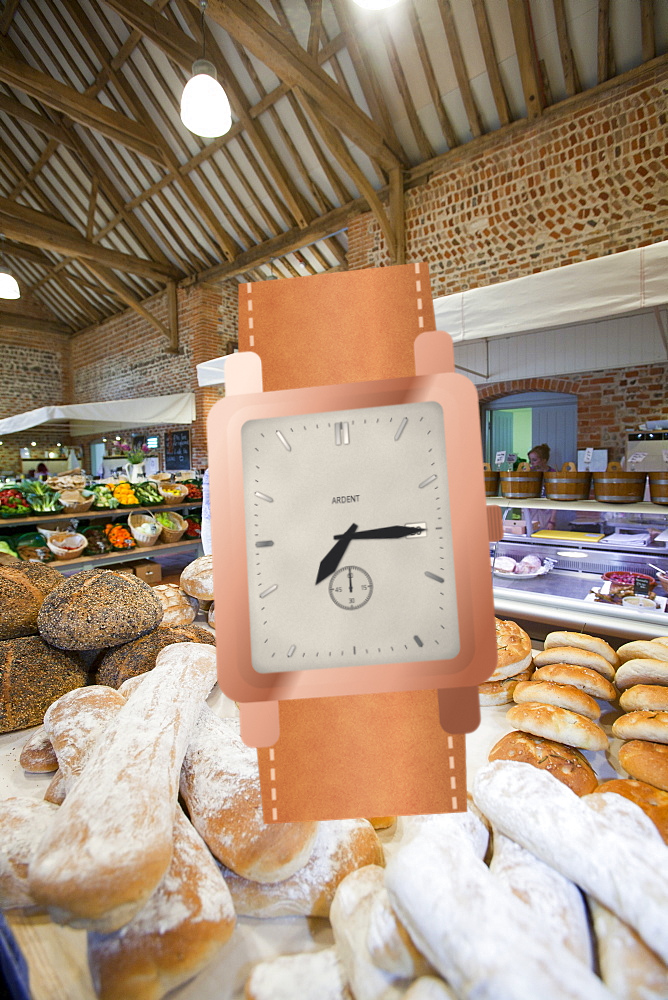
7 h 15 min
